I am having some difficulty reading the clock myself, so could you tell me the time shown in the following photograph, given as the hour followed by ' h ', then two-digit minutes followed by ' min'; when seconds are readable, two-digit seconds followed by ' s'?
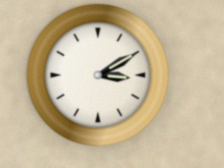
3 h 10 min
